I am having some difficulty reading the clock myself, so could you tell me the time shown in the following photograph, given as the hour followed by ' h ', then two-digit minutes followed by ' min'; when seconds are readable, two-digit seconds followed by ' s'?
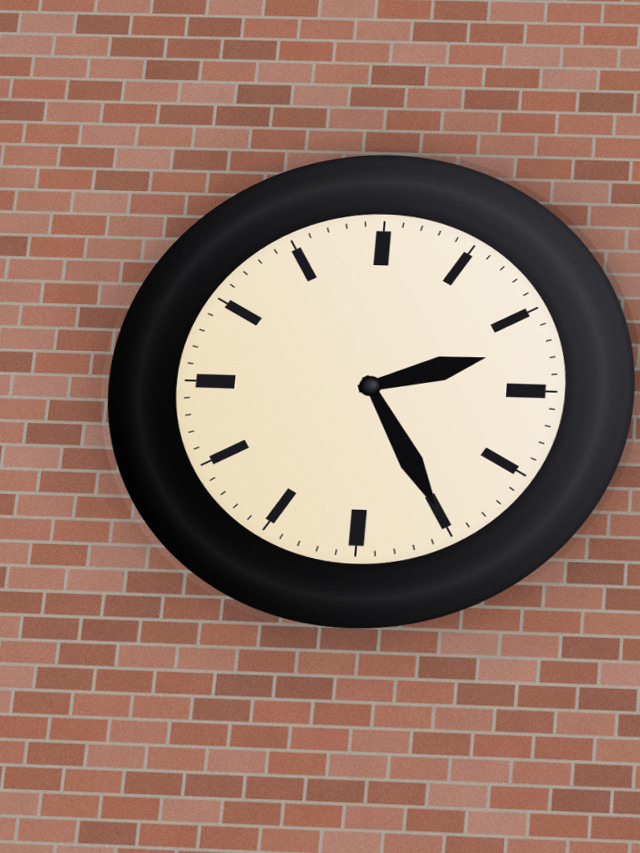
2 h 25 min
